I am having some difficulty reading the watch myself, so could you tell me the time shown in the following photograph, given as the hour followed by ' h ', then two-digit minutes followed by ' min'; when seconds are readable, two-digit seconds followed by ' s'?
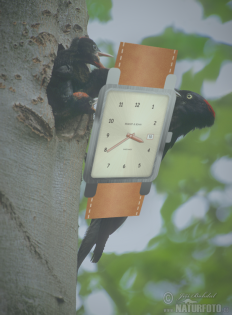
3 h 39 min
